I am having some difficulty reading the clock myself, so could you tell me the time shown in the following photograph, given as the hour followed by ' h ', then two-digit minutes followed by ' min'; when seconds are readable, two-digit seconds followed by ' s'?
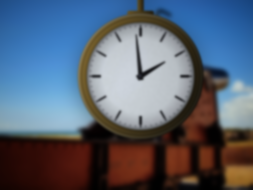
1 h 59 min
